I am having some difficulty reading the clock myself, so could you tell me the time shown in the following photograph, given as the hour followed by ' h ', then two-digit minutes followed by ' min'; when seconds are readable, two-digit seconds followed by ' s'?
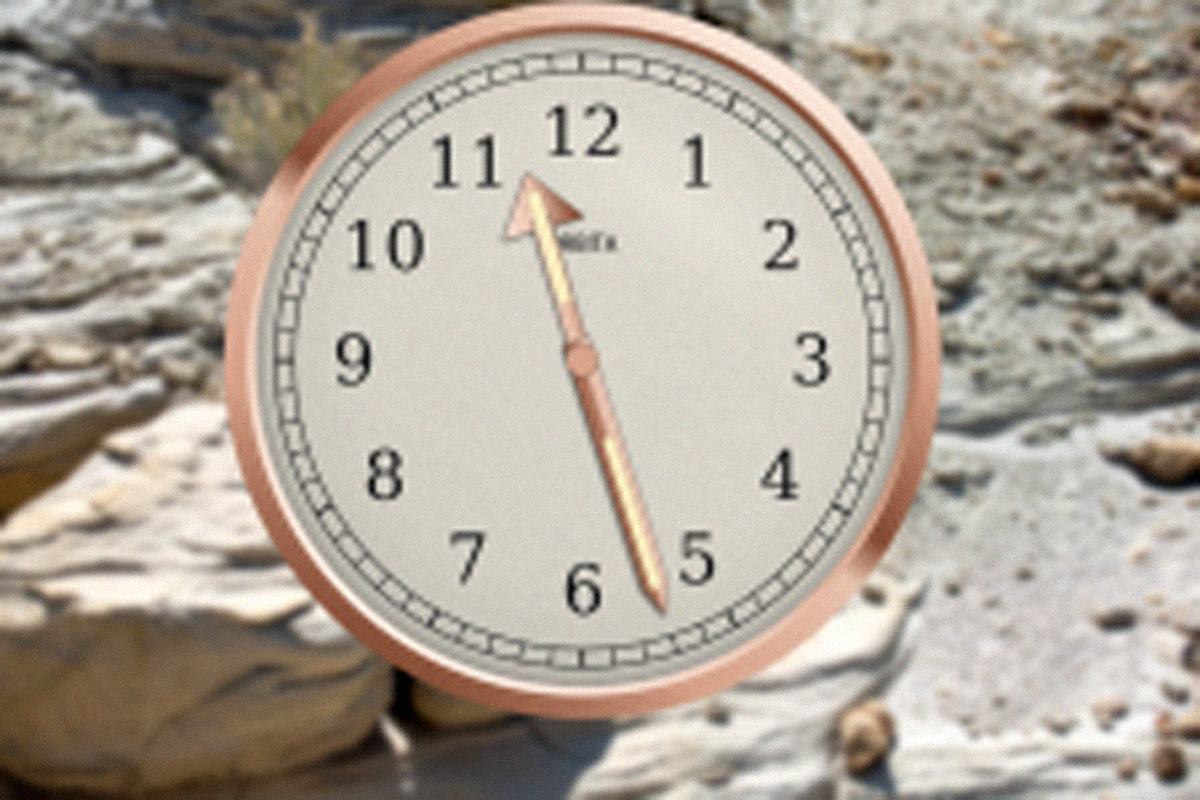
11 h 27 min
